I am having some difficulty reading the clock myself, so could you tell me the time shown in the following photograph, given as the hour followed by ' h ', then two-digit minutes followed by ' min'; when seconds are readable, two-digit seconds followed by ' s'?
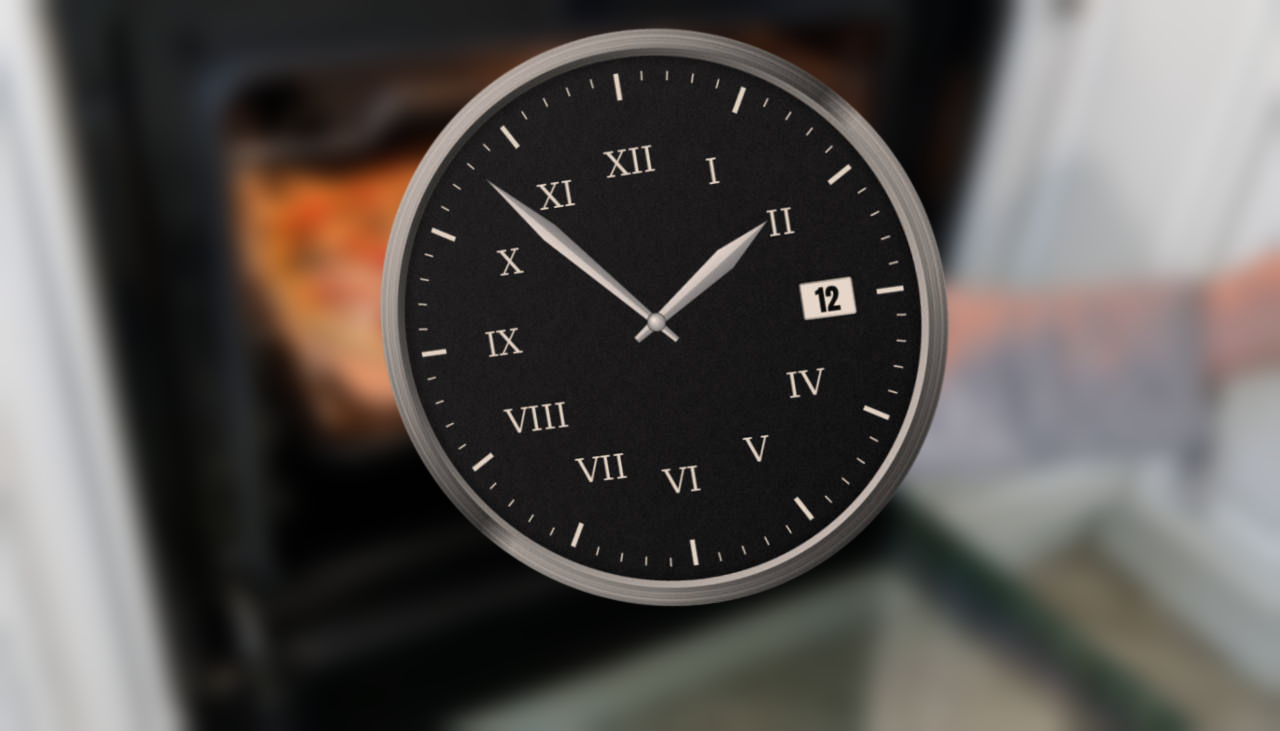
1 h 53 min
